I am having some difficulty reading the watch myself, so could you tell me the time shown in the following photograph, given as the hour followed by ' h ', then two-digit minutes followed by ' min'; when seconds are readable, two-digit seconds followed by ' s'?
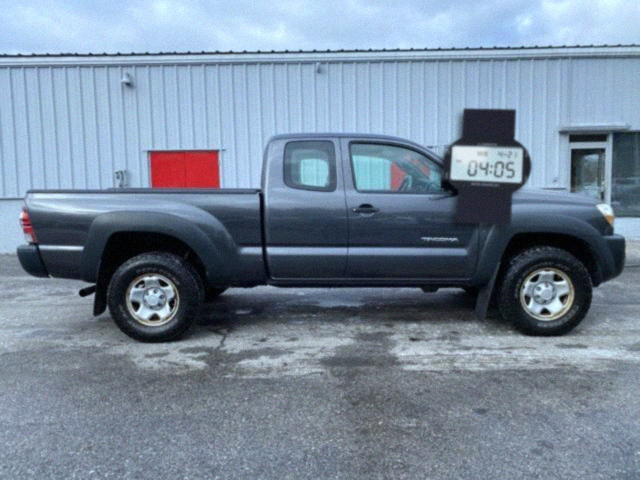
4 h 05 min
